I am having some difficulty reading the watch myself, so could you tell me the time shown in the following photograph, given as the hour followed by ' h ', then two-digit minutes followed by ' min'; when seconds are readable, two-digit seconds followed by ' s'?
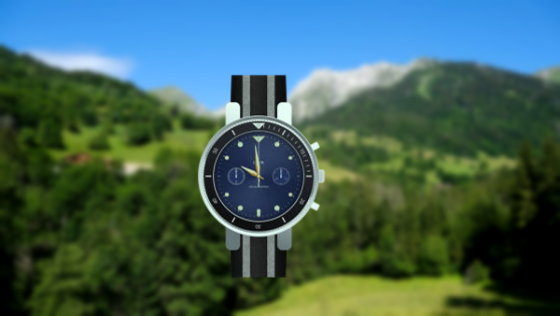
9 h 59 min
